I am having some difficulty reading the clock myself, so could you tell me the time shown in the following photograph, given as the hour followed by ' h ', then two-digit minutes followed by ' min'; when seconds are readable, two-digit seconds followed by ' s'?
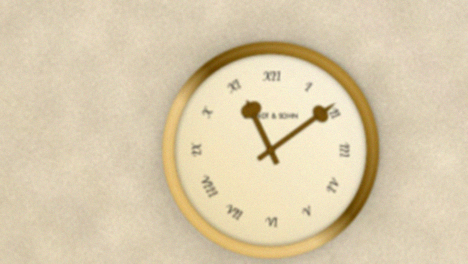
11 h 09 min
